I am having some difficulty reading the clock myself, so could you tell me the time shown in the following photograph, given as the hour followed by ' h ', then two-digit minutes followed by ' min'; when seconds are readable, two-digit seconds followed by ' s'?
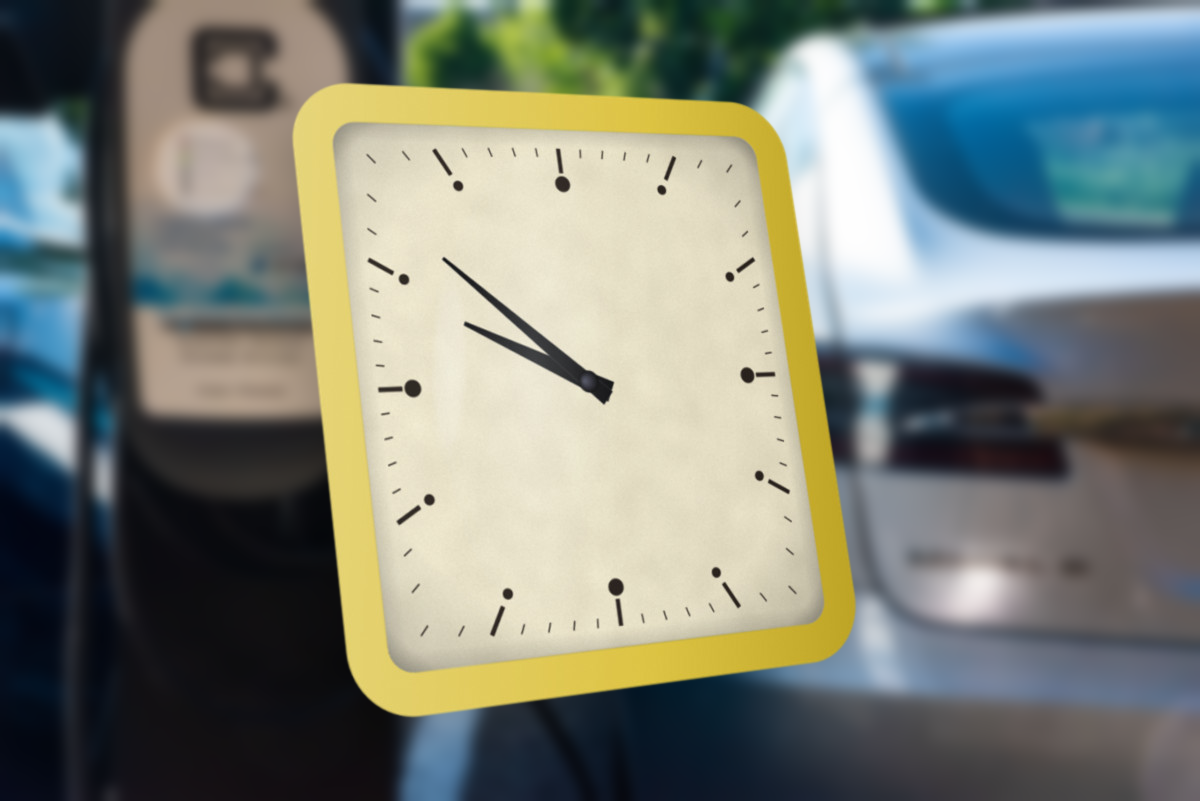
9 h 52 min
